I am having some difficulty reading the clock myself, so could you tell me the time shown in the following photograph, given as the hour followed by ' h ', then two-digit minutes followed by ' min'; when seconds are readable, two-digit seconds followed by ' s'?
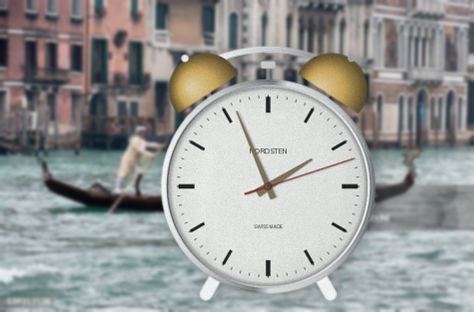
1 h 56 min 12 s
